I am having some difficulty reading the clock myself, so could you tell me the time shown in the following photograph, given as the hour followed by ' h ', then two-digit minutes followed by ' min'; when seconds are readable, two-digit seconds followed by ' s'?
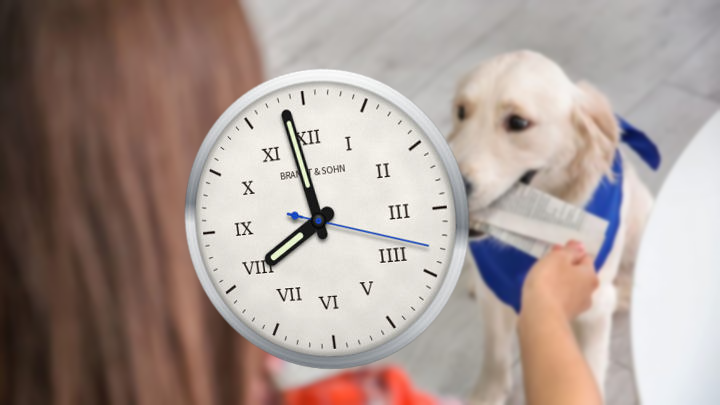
7 h 58 min 18 s
